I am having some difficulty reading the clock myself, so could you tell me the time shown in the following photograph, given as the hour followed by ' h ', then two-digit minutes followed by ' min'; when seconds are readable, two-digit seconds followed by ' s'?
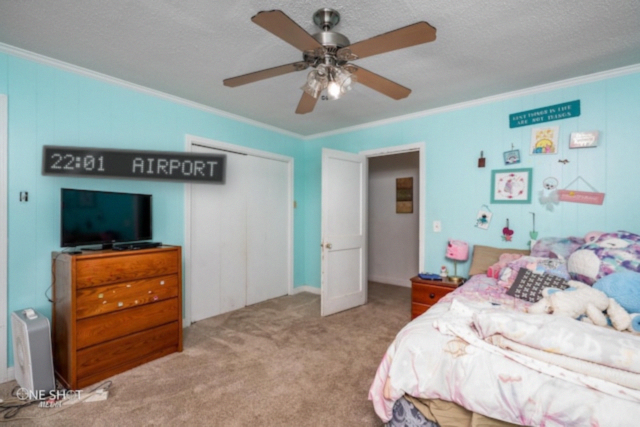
22 h 01 min
